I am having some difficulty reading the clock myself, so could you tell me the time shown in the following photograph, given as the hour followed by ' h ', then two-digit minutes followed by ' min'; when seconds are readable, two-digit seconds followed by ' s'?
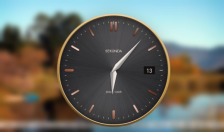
6 h 07 min
